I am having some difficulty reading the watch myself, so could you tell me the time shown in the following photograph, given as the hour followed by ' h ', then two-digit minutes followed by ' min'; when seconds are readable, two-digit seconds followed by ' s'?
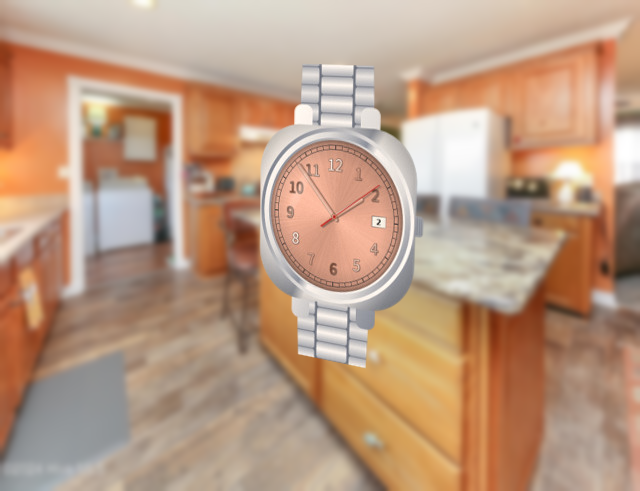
1 h 53 min 09 s
